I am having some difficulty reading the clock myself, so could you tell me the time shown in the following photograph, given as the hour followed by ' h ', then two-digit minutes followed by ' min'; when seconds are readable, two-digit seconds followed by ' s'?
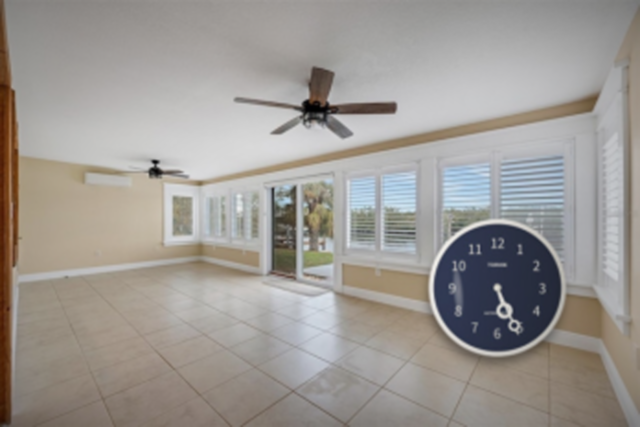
5 h 26 min
